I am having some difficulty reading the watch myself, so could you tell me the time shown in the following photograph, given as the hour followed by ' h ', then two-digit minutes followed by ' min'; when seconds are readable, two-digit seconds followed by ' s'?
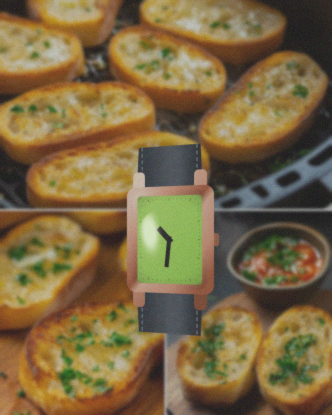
10 h 31 min
